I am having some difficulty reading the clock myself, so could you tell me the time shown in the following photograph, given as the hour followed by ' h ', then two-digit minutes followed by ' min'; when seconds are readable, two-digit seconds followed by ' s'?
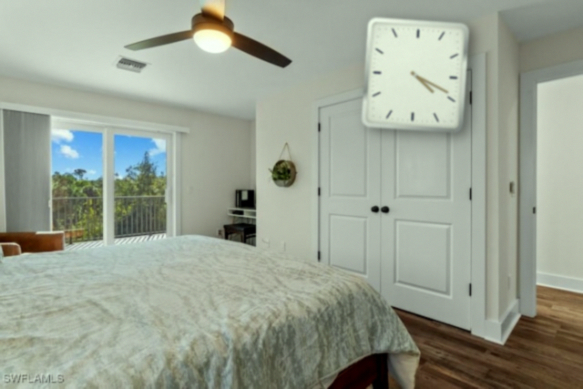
4 h 19 min
